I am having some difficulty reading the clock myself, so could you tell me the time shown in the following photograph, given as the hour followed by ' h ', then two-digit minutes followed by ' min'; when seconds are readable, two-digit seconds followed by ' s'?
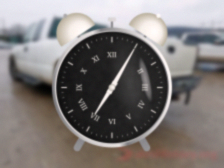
7 h 05 min
